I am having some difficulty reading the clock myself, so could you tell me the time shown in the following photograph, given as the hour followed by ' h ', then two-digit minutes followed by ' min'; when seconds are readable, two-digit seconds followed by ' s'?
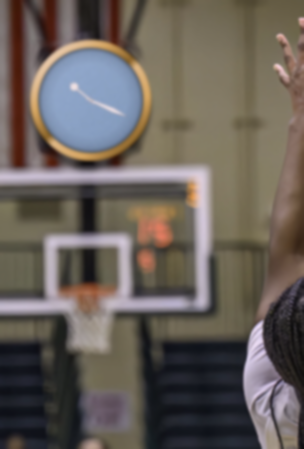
10 h 19 min
